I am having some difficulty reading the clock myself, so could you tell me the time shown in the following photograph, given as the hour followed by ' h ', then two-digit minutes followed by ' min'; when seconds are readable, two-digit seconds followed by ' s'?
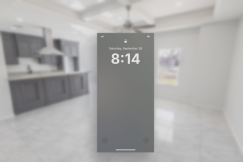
8 h 14 min
